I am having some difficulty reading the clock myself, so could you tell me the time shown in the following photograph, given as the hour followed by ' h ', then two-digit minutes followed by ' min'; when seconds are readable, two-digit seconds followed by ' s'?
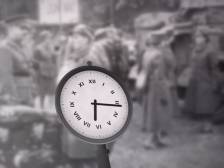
6 h 16 min
